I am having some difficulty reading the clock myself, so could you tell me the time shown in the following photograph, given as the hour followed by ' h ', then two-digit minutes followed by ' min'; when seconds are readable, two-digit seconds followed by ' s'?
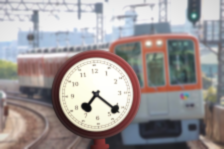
7 h 22 min
